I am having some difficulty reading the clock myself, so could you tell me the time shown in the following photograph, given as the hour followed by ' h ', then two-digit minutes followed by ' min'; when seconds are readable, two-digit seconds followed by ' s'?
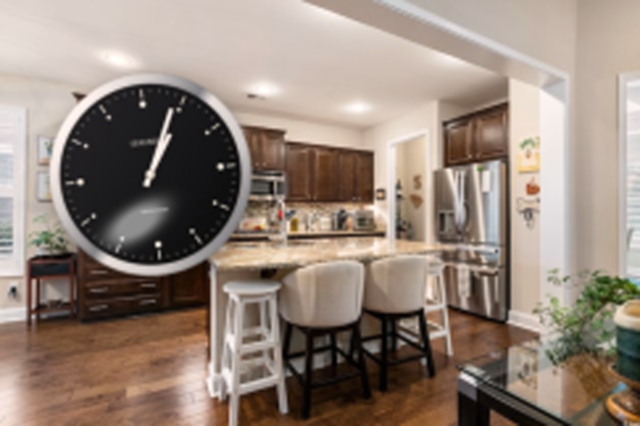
1 h 04 min
